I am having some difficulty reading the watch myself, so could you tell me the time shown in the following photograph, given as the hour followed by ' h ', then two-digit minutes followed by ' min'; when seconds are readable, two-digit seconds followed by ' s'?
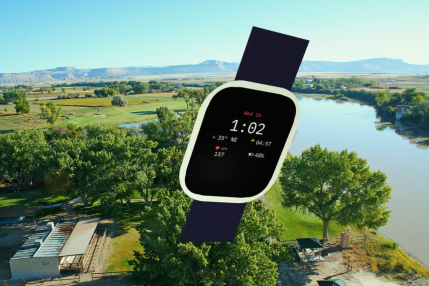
1 h 02 min
